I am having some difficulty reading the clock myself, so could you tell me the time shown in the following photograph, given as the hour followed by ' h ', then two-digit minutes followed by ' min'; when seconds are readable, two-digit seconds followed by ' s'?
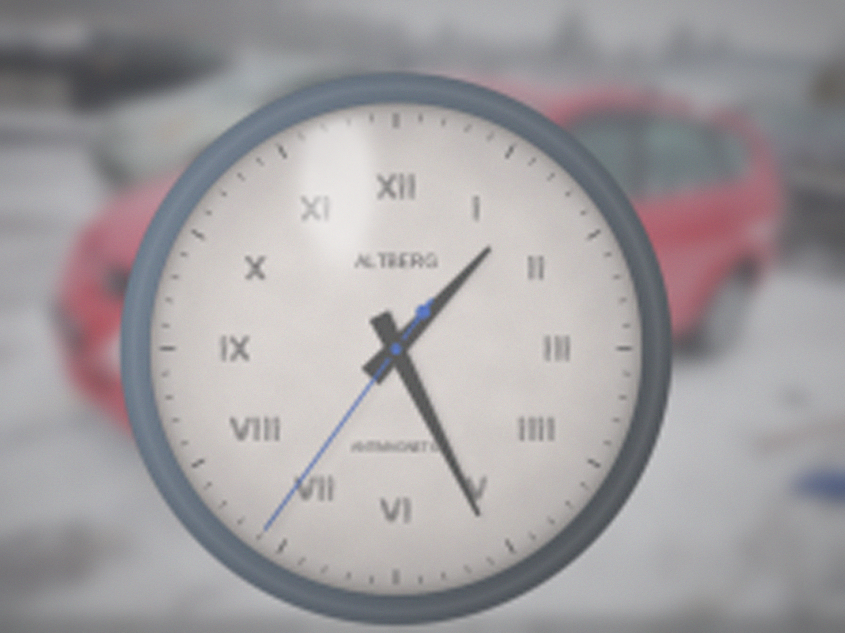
1 h 25 min 36 s
